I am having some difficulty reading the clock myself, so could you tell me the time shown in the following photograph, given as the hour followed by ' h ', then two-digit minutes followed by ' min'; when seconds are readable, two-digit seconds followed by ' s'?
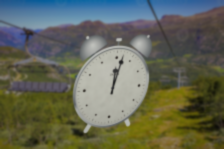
12 h 02 min
